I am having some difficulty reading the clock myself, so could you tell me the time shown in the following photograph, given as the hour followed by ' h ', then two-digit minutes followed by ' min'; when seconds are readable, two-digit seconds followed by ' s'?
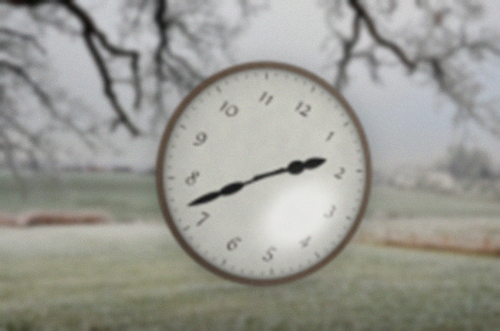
1 h 37 min
